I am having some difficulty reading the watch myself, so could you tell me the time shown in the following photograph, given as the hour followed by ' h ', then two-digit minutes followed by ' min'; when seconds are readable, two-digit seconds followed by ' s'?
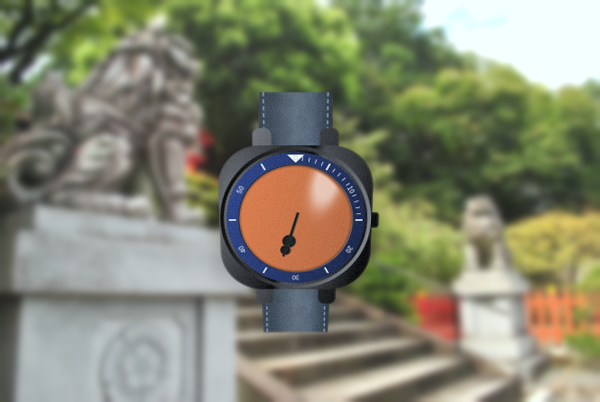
6 h 33 min
